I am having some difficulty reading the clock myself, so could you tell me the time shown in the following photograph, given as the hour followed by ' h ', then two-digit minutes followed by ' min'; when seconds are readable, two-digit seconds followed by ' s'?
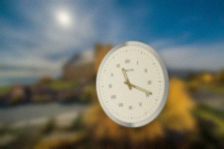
11 h 19 min
